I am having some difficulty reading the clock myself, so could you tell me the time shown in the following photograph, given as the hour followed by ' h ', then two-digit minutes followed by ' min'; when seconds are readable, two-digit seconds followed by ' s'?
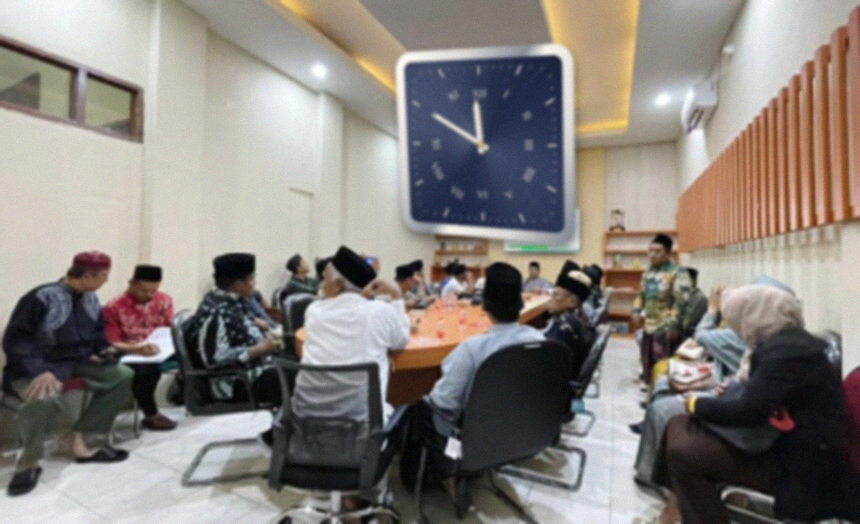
11 h 50 min
